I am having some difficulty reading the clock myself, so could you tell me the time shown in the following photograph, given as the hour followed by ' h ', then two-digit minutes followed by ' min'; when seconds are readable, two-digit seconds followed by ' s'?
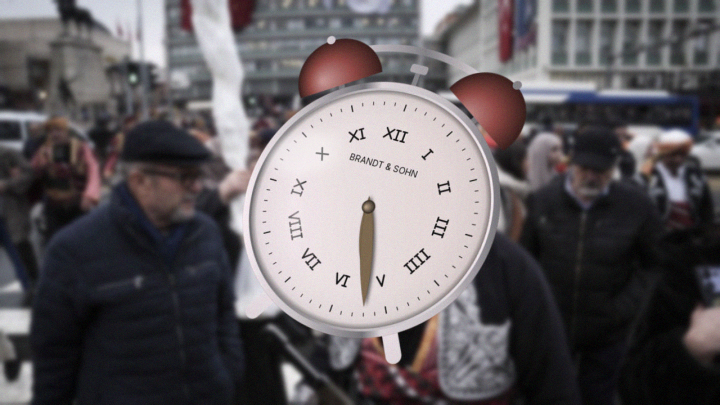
5 h 27 min
